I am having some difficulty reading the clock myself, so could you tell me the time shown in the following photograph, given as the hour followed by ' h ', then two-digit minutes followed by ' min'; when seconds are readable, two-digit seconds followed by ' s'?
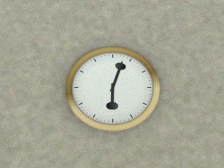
6 h 03 min
